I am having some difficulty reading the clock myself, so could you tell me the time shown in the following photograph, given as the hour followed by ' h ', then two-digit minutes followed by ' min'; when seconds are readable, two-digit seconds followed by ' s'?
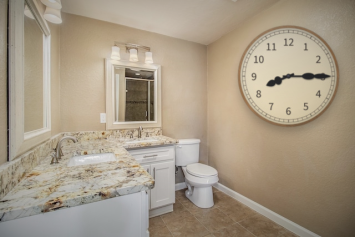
8 h 15 min
